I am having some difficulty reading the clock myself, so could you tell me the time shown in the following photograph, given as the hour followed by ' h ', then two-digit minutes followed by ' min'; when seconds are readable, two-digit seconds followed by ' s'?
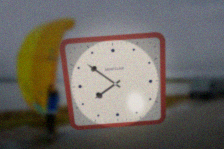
7 h 52 min
